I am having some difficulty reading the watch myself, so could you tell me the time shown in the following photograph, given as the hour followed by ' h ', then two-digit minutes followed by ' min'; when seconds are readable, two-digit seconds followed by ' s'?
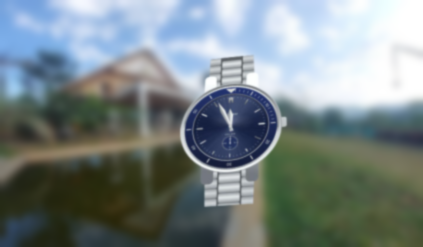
11 h 56 min
